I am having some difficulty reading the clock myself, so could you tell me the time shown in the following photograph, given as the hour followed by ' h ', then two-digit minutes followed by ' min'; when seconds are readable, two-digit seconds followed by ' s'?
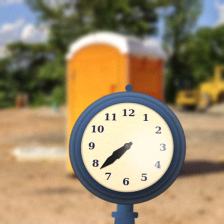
7 h 38 min
